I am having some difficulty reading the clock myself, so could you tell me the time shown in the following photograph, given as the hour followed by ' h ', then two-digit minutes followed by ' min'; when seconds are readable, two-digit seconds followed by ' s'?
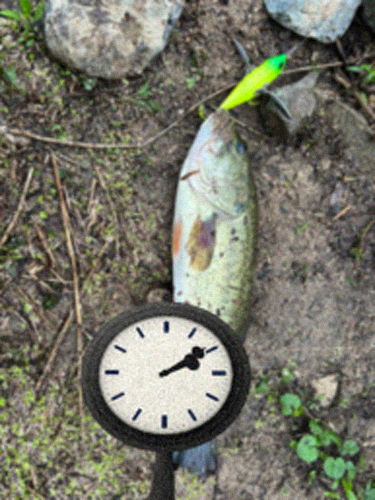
2 h 09 min
